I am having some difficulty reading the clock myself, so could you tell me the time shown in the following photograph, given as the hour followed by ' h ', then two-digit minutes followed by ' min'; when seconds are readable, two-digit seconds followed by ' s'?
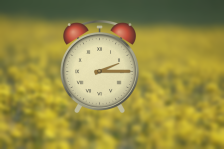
2 h 15 min
